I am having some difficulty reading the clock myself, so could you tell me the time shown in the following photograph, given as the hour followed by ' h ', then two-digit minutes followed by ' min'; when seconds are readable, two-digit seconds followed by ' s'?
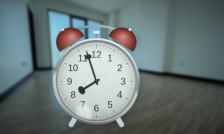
7 h 57 min
